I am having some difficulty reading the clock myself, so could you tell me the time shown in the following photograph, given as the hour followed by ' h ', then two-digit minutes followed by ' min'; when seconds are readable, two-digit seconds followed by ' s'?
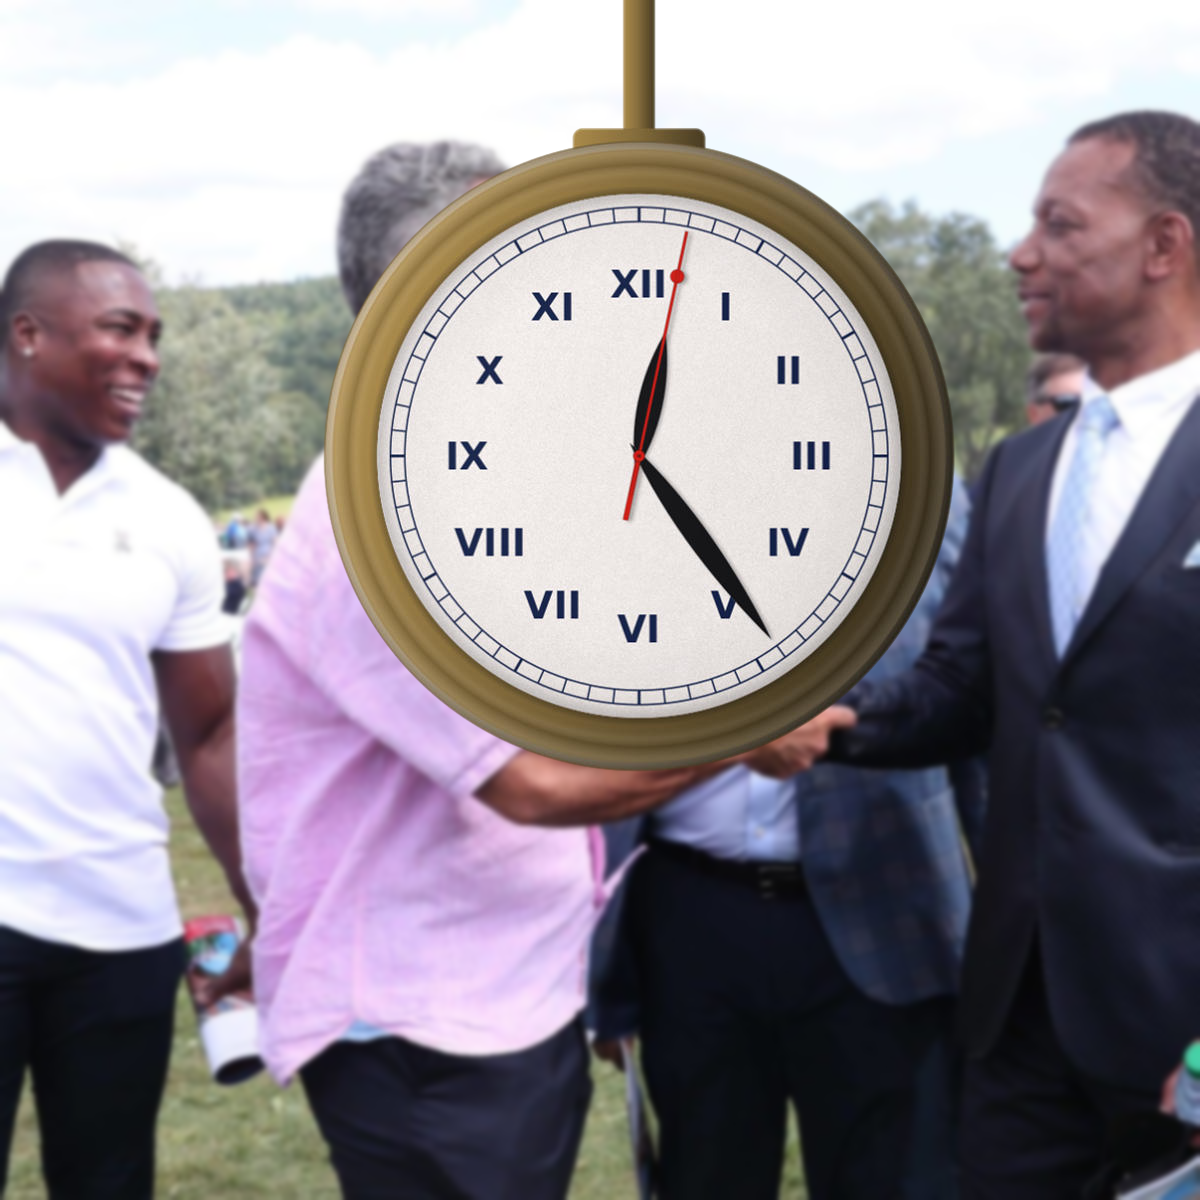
12 h 24 min 02 s
